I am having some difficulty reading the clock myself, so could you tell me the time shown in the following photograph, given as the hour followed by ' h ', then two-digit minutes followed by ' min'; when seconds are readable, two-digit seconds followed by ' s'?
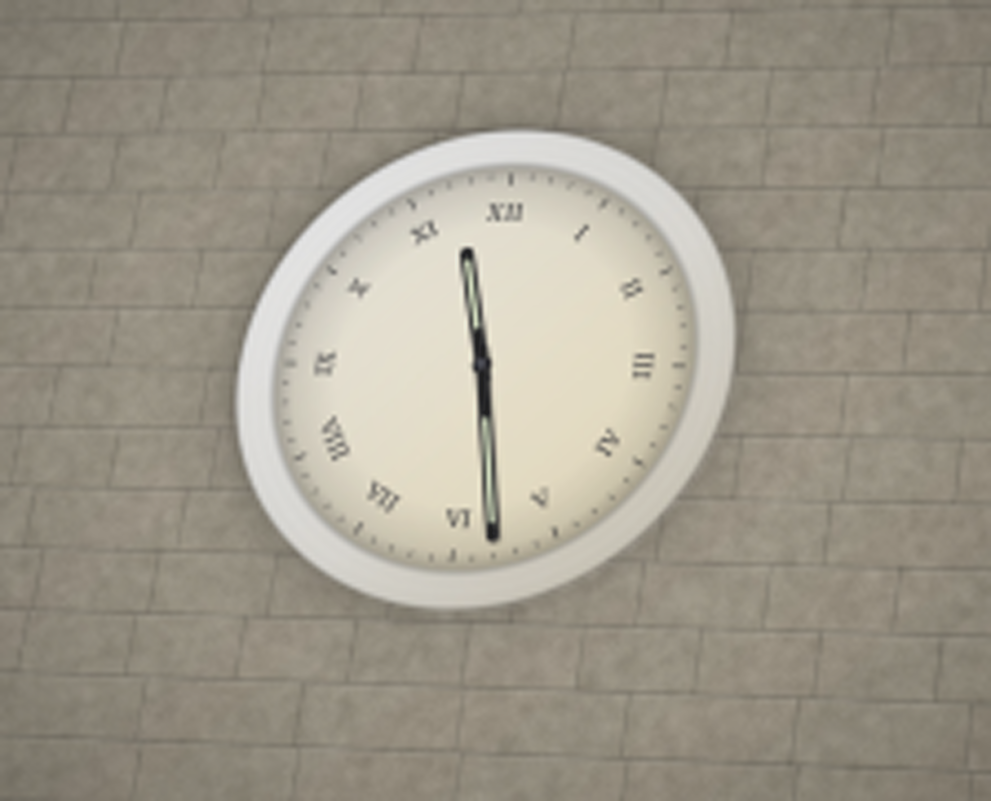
11 h 28 min
